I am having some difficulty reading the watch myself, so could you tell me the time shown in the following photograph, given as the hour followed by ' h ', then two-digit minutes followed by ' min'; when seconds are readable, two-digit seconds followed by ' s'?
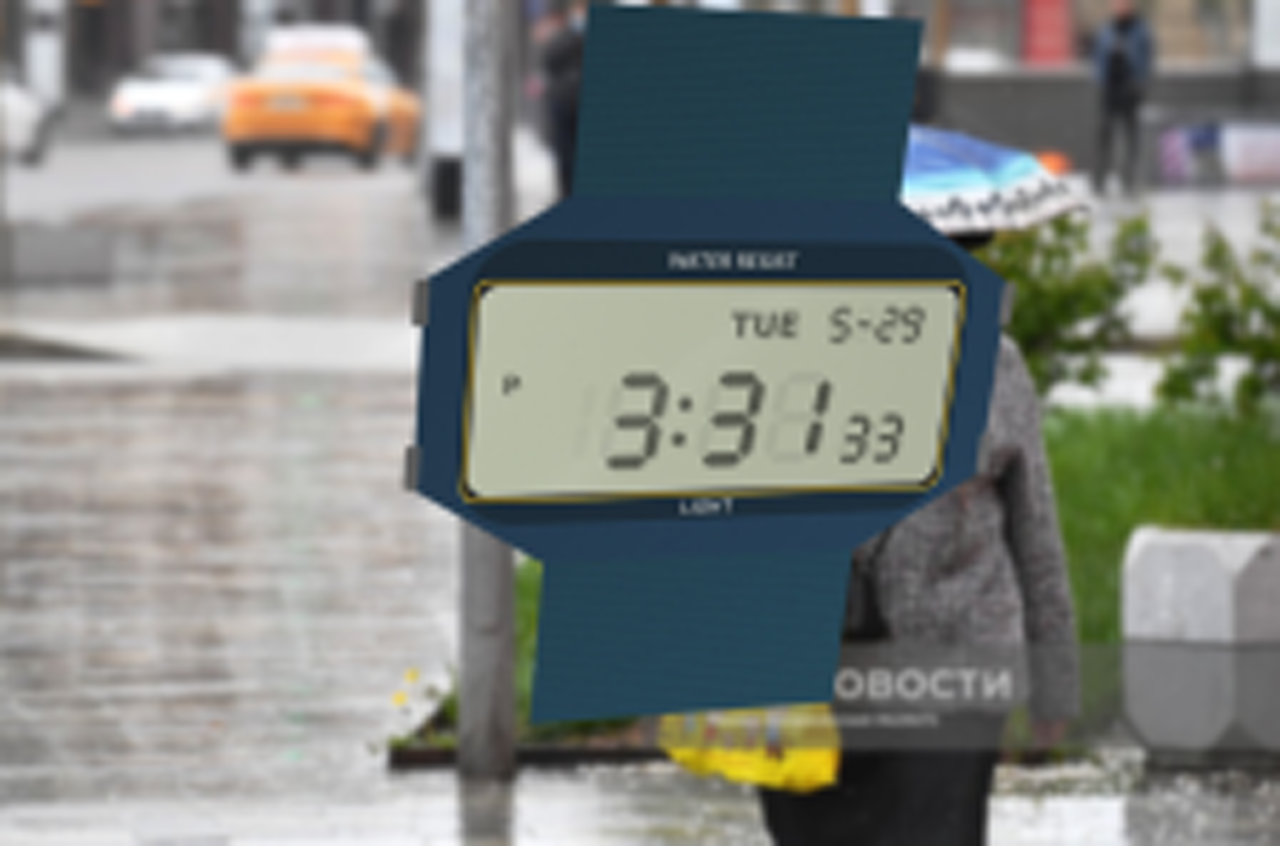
3 h 31 min 33 s
